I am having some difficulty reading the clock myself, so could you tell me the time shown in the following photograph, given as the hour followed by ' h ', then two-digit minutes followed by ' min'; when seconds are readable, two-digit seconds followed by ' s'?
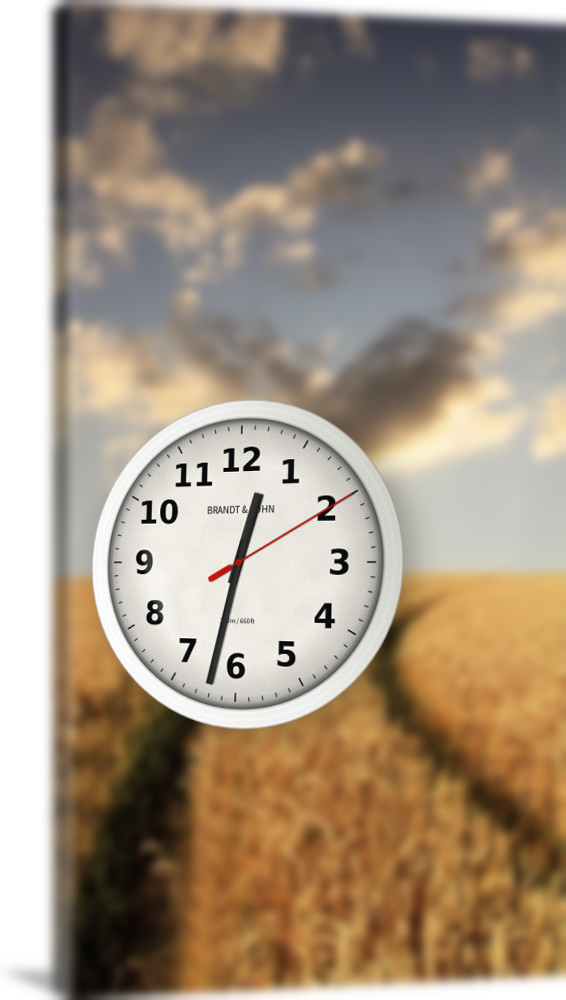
12 h 32 min 10 s
